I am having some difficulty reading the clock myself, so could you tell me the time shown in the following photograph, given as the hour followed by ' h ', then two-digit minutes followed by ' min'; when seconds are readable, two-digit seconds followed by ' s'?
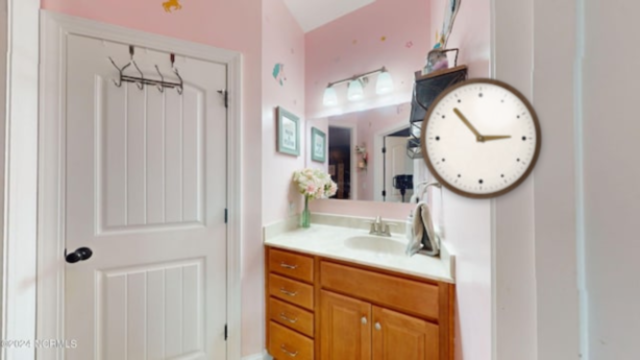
2 h 53 min
